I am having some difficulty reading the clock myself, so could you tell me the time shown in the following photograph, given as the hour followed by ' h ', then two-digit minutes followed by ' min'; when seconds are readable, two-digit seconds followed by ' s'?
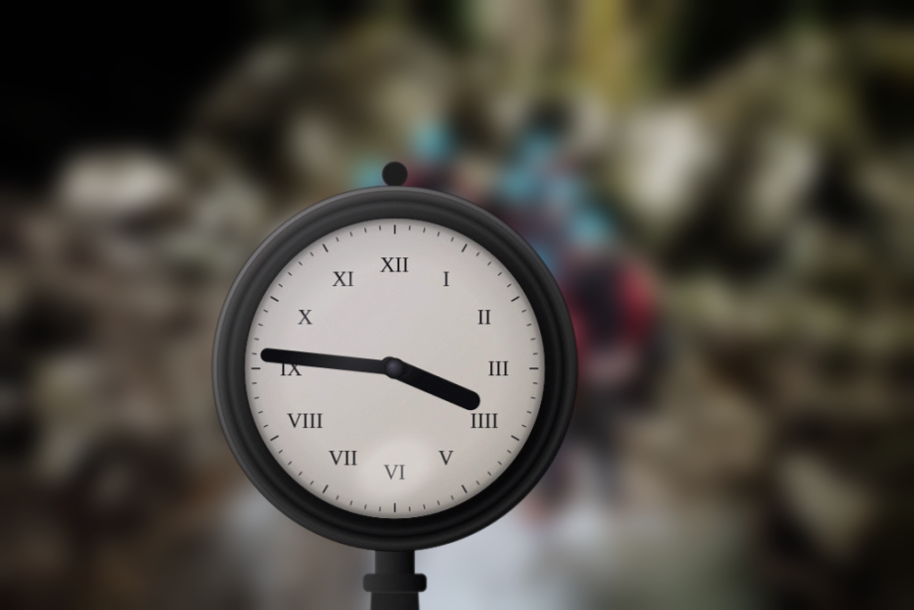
3 h 46 min
